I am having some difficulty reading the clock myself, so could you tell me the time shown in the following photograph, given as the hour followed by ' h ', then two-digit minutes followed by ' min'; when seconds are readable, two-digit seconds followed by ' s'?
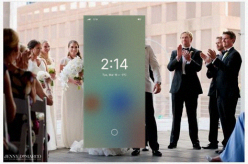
2 h 14 min
